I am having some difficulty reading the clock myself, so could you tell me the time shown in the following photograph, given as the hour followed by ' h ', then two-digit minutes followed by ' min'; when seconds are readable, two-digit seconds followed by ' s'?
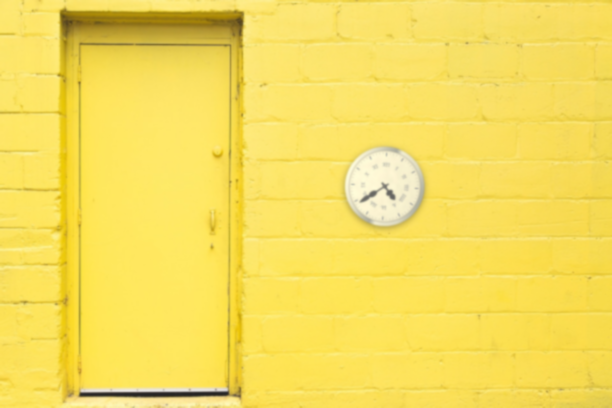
4 h 39 min
